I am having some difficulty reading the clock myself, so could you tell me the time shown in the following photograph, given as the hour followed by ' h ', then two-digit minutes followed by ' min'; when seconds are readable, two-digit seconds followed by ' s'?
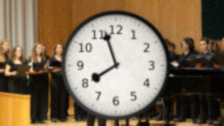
7 h 57 min
